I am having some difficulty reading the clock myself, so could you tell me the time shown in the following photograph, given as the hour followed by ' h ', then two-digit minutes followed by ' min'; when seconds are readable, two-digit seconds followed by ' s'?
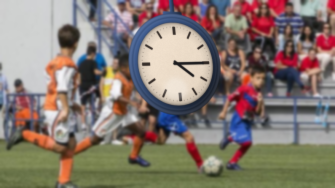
4 h 15 min
